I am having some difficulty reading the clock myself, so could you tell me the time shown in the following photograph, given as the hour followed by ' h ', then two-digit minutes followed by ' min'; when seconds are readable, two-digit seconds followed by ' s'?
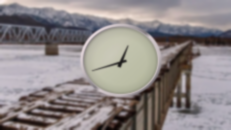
12 h 42 min
